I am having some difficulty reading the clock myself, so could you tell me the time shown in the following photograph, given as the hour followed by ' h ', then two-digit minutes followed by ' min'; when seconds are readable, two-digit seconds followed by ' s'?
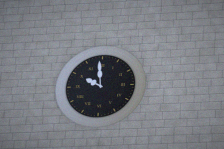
9 h 59 min
